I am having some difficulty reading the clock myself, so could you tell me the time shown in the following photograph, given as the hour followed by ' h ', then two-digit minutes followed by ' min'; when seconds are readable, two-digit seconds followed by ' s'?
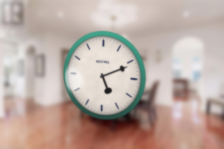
5 h 11 min
